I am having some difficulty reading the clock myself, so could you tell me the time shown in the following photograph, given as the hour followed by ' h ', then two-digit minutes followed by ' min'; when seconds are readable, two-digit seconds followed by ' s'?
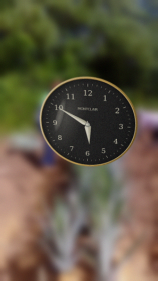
5 h 50 min
